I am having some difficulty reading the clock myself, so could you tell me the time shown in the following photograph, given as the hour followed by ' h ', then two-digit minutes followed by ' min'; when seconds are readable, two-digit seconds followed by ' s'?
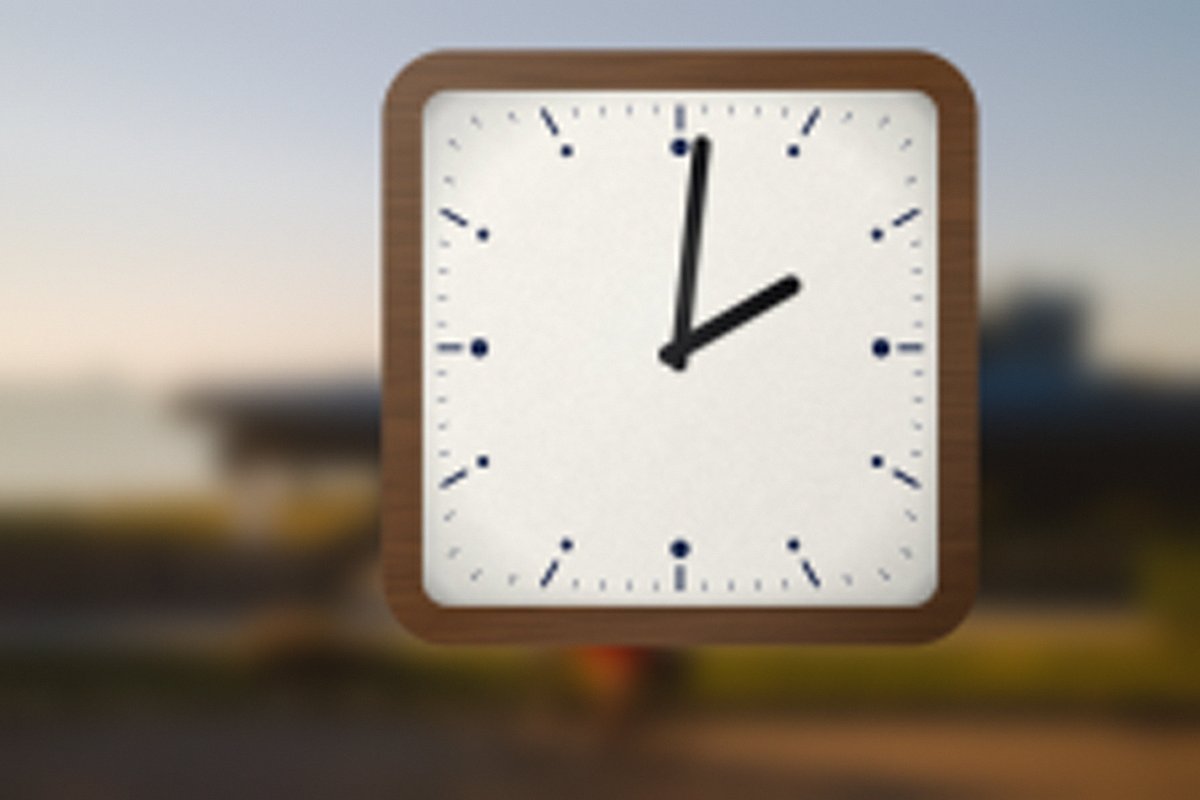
2 h 01 min
